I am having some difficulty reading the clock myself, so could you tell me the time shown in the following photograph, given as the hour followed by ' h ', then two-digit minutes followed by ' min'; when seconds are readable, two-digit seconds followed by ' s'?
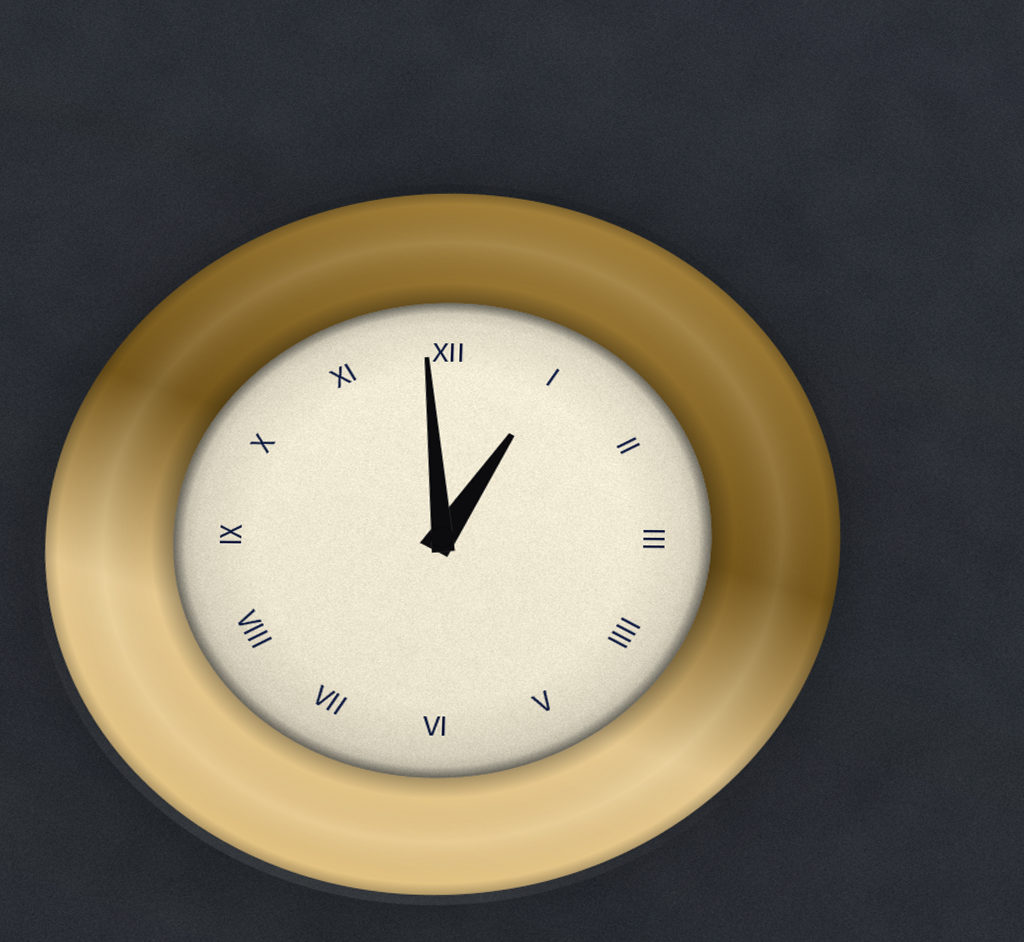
12 h 59 min
